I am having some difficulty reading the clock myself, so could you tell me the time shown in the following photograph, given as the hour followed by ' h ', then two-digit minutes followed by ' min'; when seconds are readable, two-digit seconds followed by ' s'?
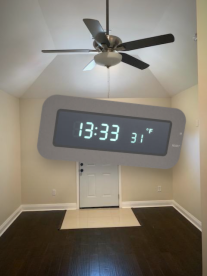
13 h 33 min
